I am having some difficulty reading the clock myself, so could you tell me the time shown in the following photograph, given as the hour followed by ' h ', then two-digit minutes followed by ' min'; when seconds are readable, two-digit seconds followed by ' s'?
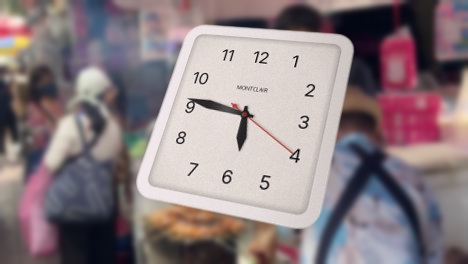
5 h 46 min 20 s
